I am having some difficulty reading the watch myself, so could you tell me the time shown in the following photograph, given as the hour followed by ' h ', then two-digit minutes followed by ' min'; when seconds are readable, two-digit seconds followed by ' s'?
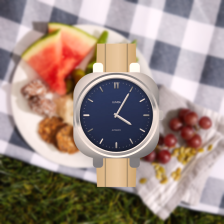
4 h 05 min
